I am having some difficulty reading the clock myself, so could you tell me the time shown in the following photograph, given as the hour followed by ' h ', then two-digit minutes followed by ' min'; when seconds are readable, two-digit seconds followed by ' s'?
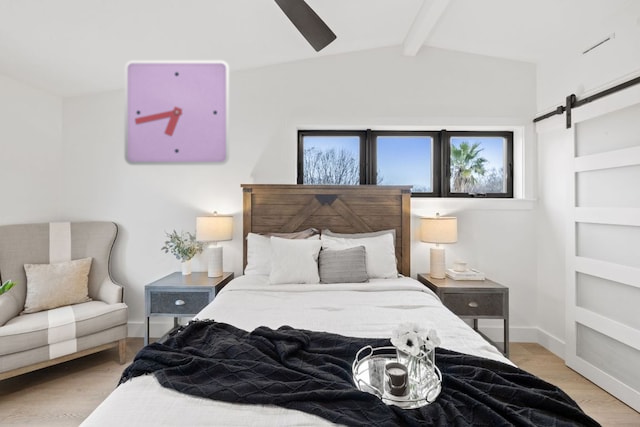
6 h 43 min
